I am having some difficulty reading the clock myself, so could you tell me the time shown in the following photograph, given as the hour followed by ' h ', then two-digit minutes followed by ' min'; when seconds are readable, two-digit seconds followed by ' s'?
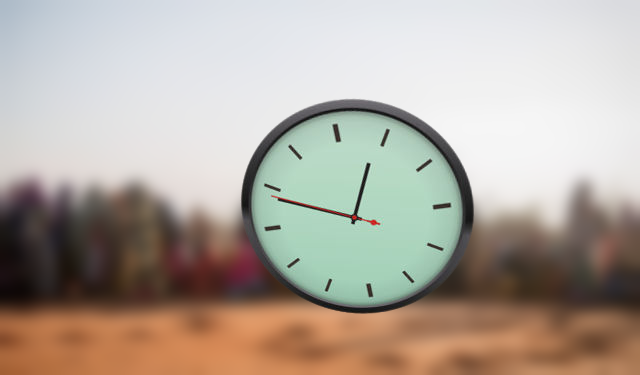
12 h 48 min 49 s
